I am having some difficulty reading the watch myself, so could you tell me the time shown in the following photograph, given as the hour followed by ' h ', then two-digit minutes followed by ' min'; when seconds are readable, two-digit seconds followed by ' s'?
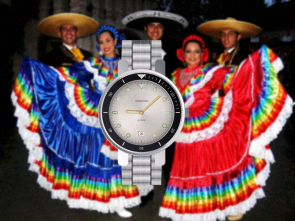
9 h 08 min
